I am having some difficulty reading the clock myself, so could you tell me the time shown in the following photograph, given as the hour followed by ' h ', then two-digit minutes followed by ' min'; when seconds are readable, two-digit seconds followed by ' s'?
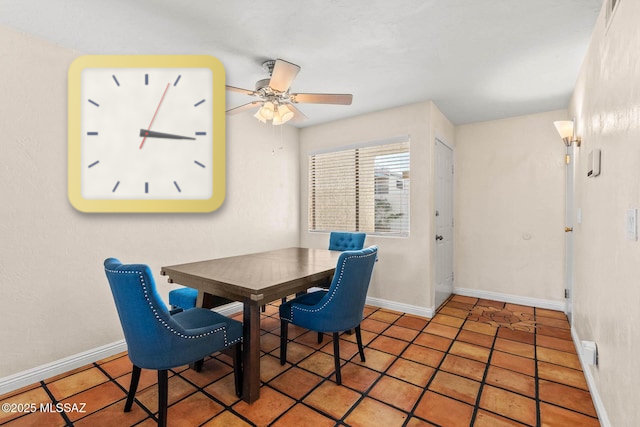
3 h 16 min 04 s
